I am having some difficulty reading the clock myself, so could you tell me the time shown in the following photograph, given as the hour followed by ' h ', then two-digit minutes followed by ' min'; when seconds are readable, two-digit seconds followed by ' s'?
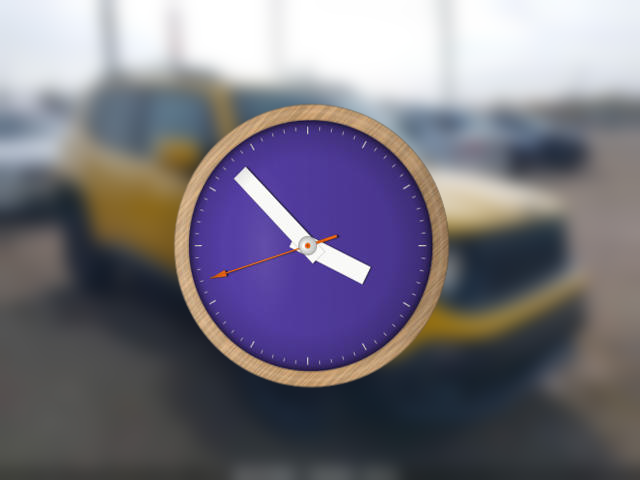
3 h 52 min 42 s
